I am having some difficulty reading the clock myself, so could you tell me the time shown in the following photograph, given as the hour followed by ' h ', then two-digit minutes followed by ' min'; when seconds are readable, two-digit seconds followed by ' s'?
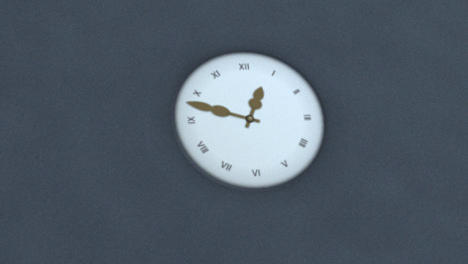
12 h 48 min
